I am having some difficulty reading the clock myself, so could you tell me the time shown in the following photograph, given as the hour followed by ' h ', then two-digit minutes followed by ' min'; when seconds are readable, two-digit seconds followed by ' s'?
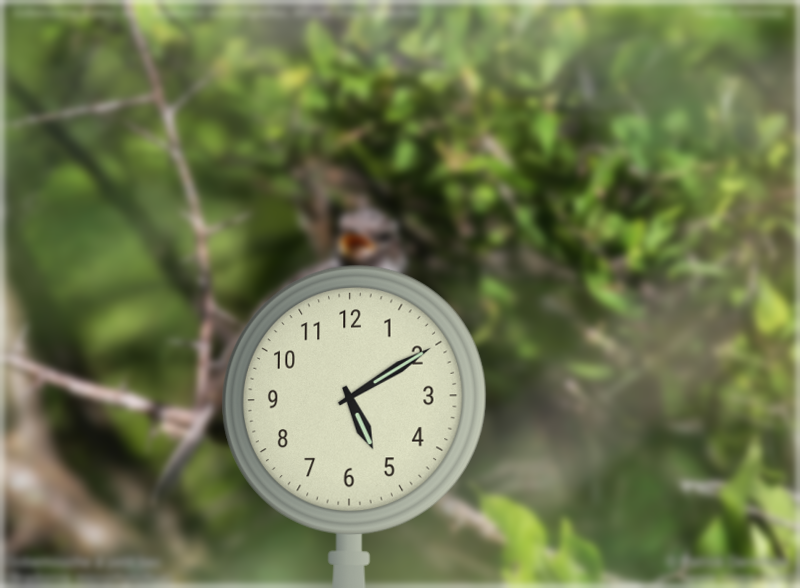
5 h 10 min
